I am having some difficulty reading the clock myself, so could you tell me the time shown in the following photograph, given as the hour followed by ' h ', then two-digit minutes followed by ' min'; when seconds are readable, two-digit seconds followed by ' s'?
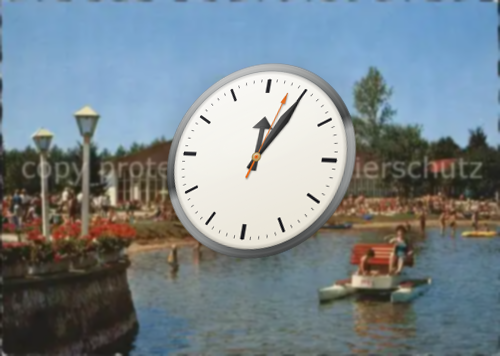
12 h 05 min 03 s
